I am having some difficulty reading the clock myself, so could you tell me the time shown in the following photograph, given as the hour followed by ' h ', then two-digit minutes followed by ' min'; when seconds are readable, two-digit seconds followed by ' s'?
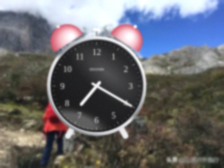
7 h 20 min
